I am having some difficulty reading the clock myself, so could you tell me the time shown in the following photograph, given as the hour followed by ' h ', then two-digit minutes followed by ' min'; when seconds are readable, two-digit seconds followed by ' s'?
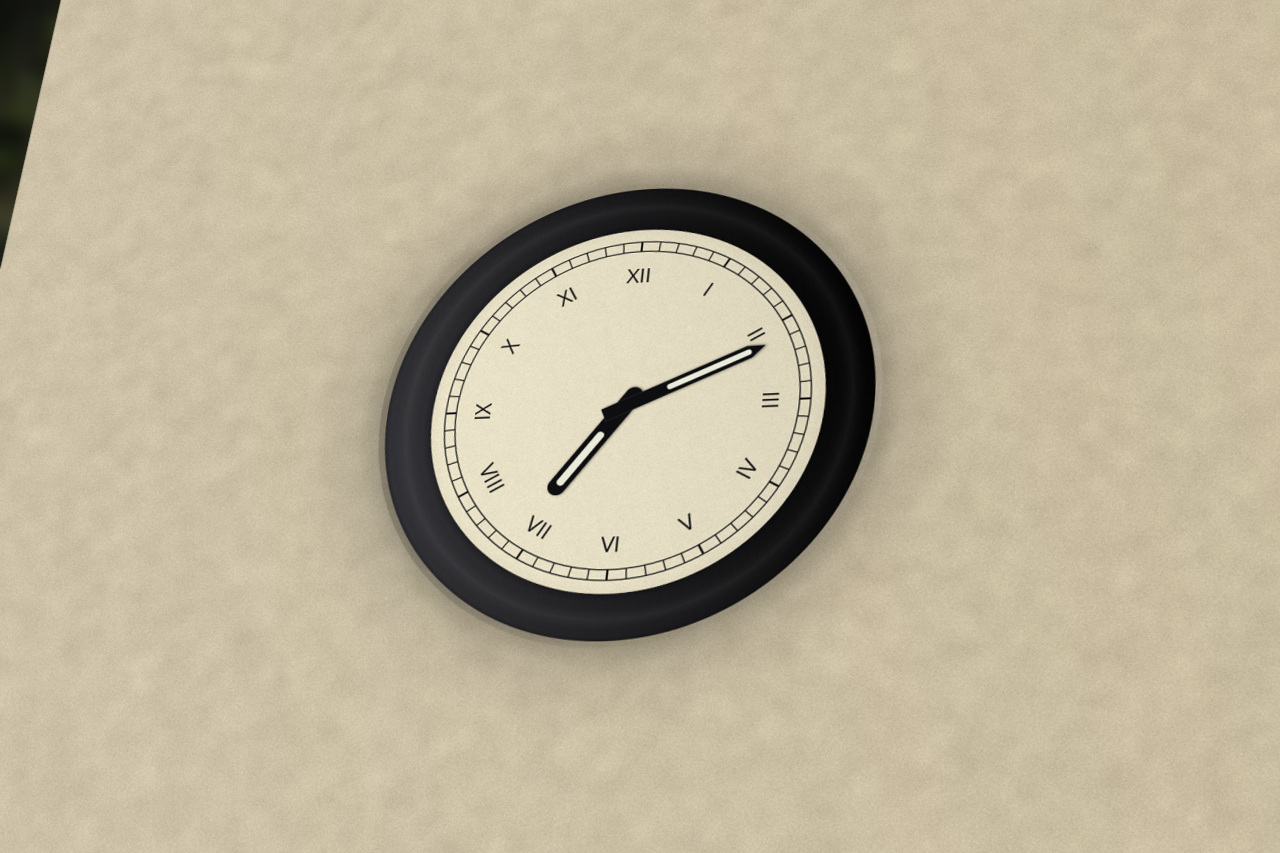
7 h 11 min
